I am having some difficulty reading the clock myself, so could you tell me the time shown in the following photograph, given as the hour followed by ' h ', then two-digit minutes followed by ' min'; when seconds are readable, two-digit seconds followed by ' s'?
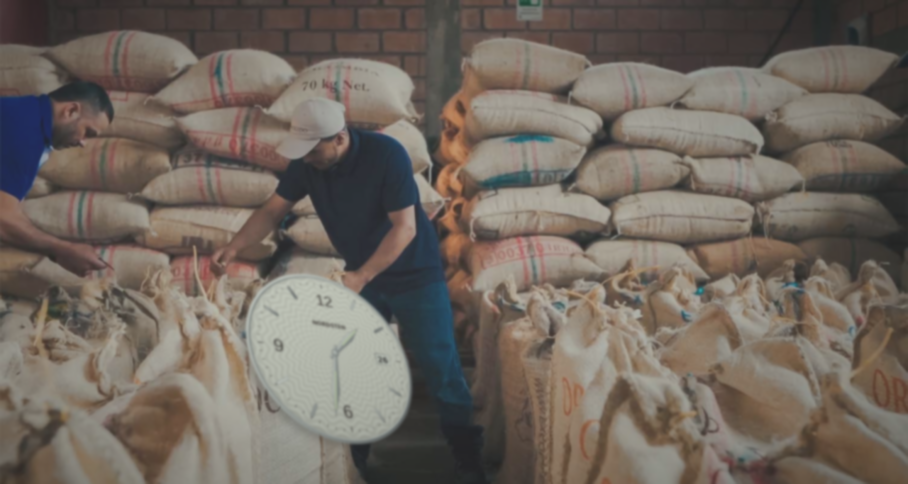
1 h 32 min
